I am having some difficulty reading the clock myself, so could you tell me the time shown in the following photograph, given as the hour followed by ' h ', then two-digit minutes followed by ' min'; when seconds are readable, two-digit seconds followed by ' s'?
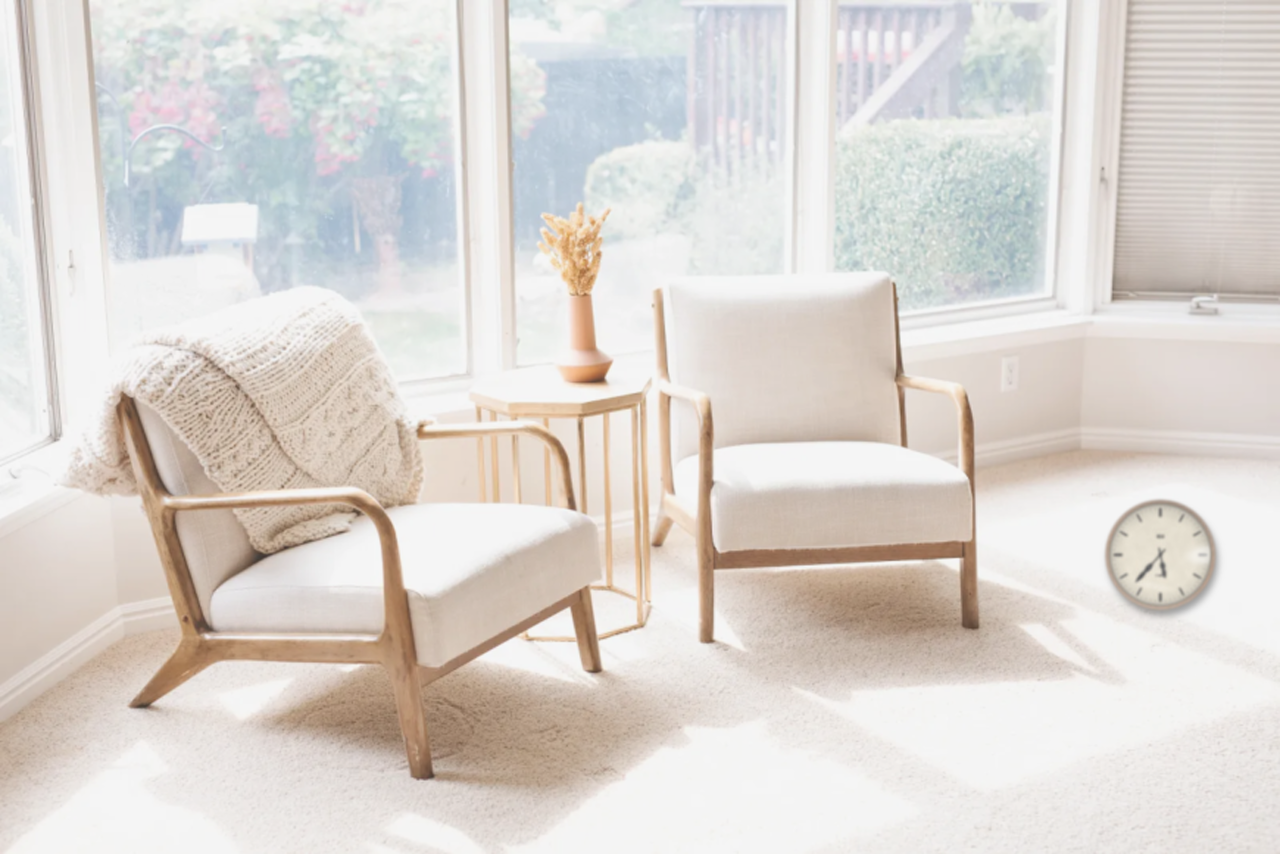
5 h 37 min
